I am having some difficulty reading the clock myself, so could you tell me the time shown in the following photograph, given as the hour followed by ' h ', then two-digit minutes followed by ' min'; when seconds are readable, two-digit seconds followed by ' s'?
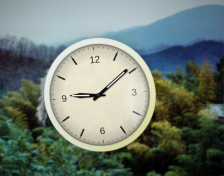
9 h 09 min
